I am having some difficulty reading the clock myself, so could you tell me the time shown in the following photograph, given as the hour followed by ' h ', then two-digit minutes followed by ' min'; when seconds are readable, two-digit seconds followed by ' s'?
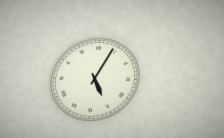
5 h 04 min
